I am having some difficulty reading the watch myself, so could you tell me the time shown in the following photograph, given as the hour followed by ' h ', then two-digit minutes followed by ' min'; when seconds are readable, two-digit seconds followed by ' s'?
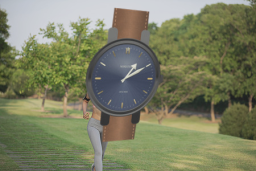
1 h 10 min
